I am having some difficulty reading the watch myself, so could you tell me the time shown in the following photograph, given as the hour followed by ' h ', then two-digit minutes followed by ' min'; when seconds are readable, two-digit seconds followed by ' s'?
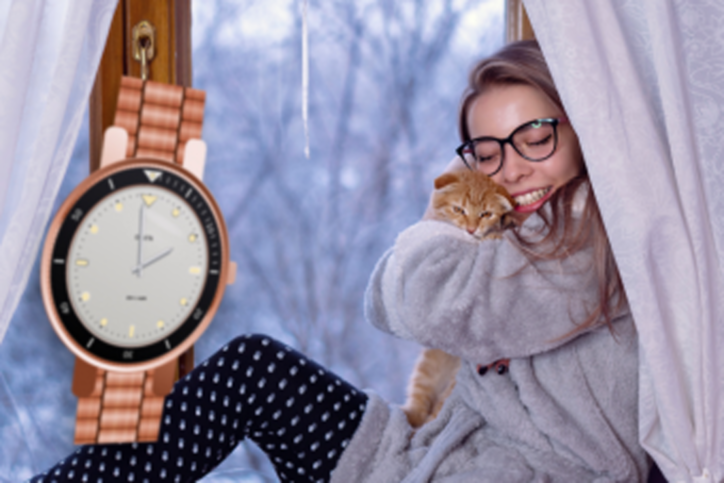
1 h 59 min
